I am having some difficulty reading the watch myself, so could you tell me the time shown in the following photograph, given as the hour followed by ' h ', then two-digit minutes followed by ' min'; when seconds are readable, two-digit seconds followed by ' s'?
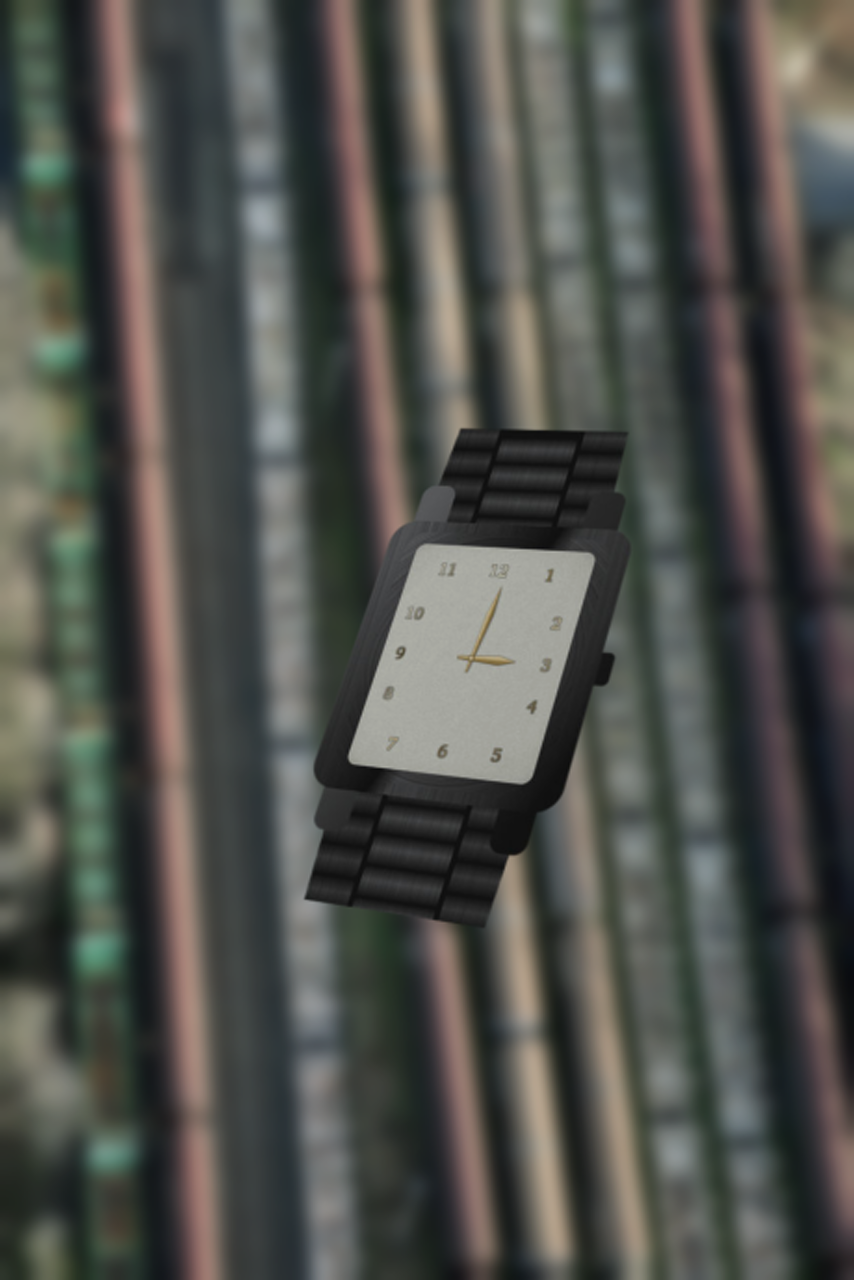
3 h 01 min
